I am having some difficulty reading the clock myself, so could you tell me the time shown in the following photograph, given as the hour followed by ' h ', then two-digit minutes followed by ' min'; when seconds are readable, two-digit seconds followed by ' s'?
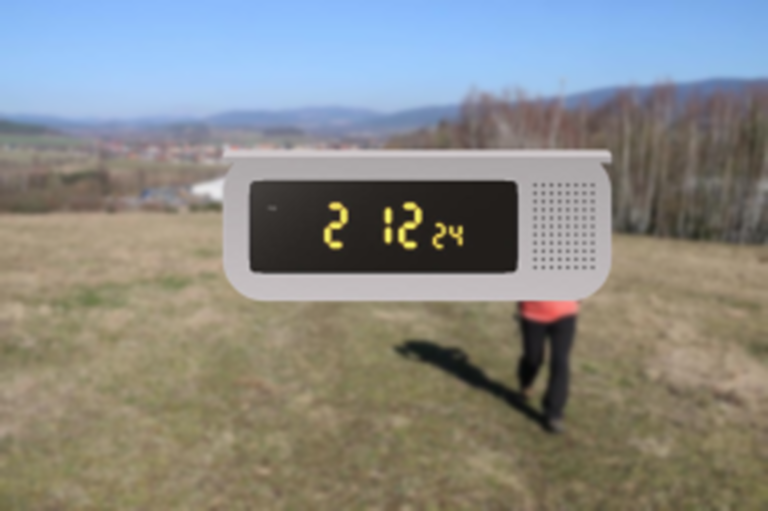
2 h 12 min 24 s
